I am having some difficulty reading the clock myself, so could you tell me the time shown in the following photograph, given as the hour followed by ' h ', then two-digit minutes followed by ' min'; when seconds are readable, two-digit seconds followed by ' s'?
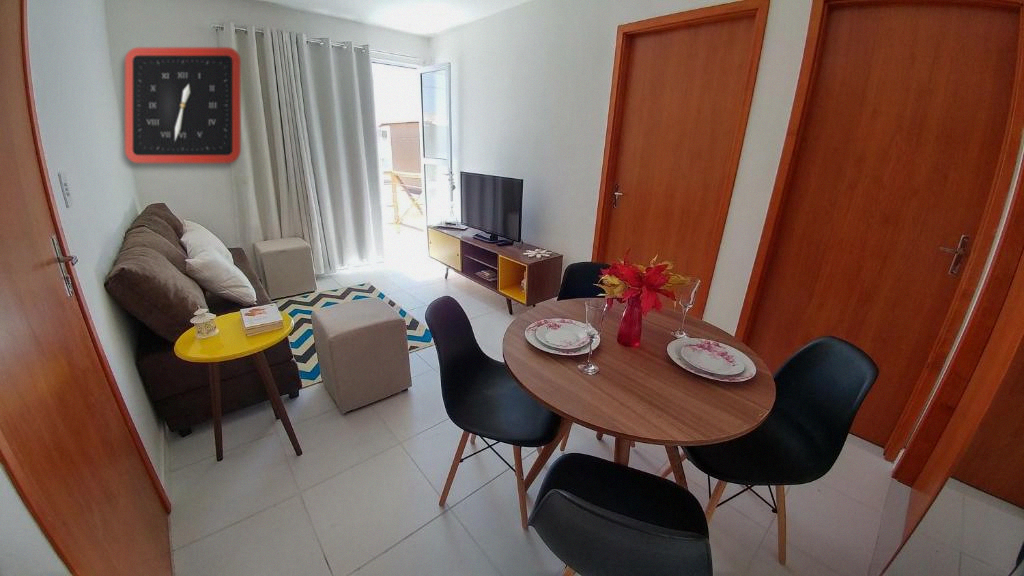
12 h 32 min
